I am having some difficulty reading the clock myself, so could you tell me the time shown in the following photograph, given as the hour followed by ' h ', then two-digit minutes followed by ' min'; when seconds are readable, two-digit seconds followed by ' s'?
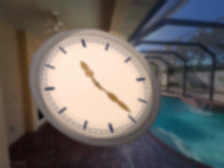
11 h 24 min
